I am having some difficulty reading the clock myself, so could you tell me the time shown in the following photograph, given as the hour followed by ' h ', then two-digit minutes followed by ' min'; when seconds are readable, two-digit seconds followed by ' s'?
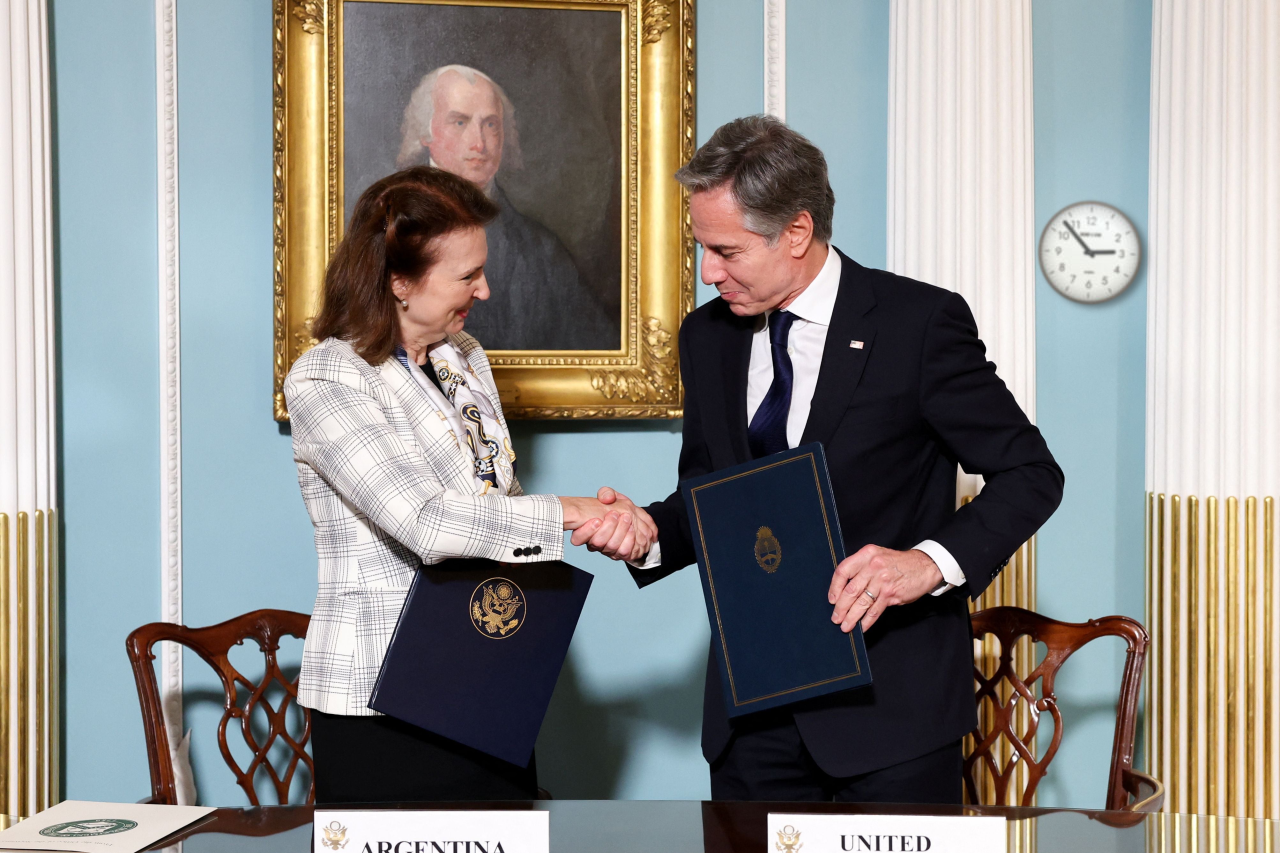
2 h 53 min
